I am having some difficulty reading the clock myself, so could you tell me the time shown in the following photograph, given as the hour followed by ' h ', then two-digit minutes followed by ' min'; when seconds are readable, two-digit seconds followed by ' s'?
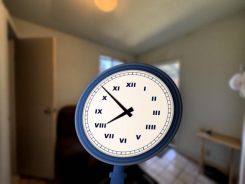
7 h 52 min
